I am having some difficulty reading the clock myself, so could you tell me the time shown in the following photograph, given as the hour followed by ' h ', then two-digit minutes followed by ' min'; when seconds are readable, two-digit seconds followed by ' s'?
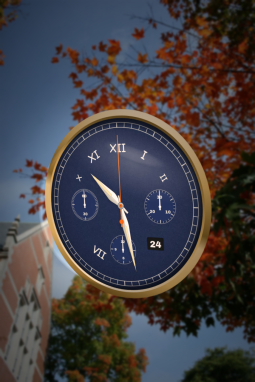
10 h 28 min
